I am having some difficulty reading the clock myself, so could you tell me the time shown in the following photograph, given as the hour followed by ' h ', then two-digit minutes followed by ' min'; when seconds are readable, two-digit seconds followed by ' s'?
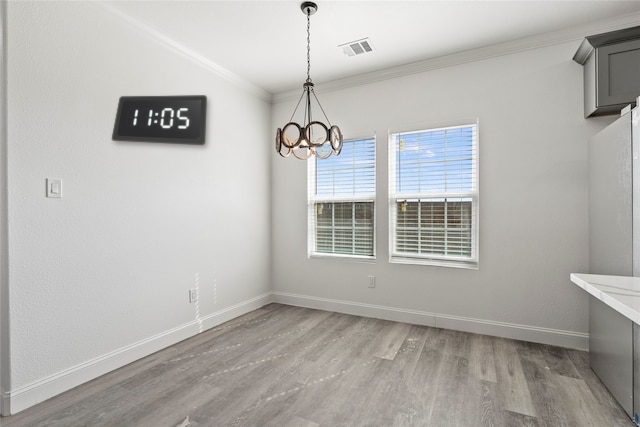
11 h 05 min
